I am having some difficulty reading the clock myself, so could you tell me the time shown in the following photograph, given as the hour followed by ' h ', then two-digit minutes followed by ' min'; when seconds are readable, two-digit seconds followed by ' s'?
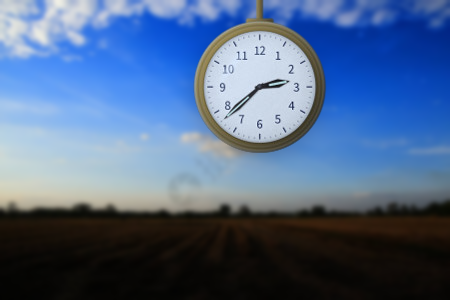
2 h 38 min
